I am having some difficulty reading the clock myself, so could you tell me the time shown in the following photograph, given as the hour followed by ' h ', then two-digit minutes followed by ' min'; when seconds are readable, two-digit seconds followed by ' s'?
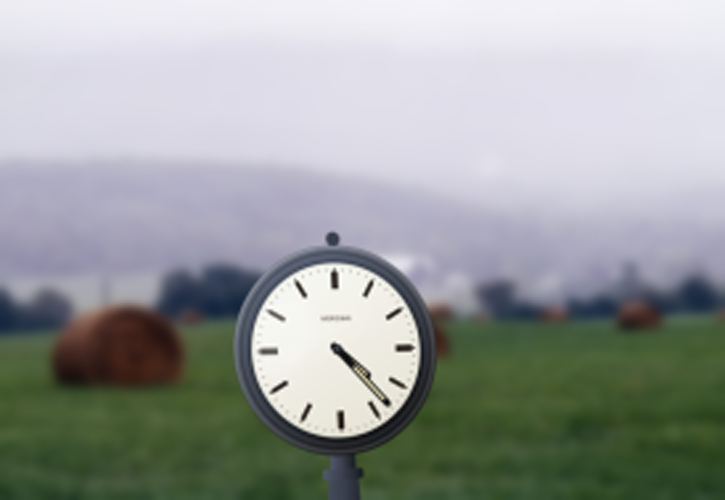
4 h 23 min
